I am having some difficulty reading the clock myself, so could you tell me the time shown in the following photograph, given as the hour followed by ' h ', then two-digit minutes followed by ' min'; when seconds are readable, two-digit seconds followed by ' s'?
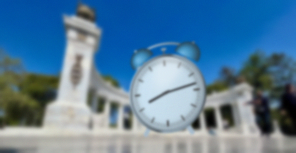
8 h 13 min
